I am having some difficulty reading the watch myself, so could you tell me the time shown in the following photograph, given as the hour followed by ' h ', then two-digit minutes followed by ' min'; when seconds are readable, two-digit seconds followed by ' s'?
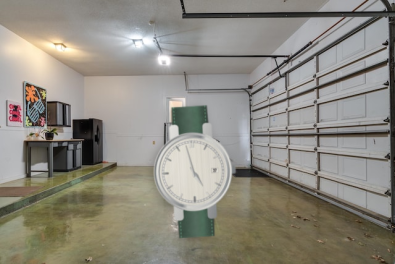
4 h 58 min
